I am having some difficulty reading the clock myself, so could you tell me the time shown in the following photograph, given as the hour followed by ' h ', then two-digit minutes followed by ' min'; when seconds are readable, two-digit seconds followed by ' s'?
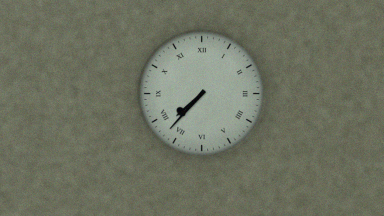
7 h 37 min
